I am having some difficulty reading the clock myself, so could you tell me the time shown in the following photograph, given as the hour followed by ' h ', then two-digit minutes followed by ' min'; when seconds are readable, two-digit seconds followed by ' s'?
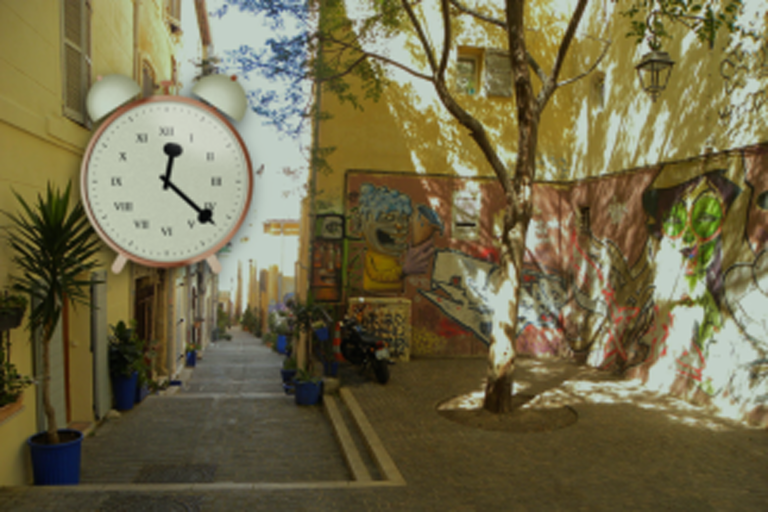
12 h 22 min
